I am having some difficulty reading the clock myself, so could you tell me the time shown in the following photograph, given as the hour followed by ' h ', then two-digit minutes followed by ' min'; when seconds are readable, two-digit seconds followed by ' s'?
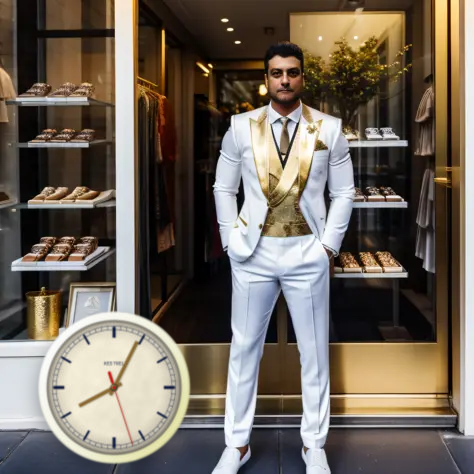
8 h 04 min 27 s
